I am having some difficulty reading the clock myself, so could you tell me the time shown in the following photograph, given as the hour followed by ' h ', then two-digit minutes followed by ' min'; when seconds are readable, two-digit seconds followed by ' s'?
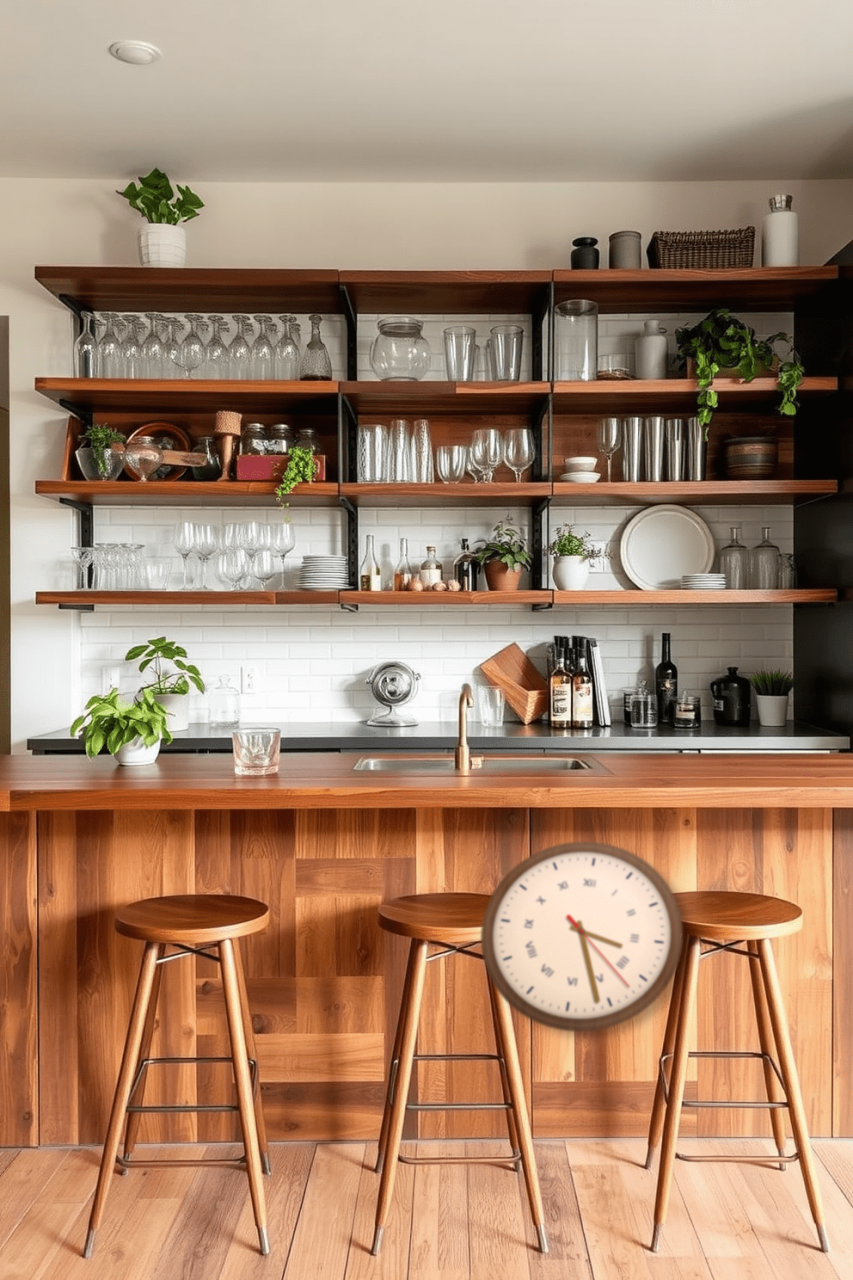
3 h 26 min 22 s
